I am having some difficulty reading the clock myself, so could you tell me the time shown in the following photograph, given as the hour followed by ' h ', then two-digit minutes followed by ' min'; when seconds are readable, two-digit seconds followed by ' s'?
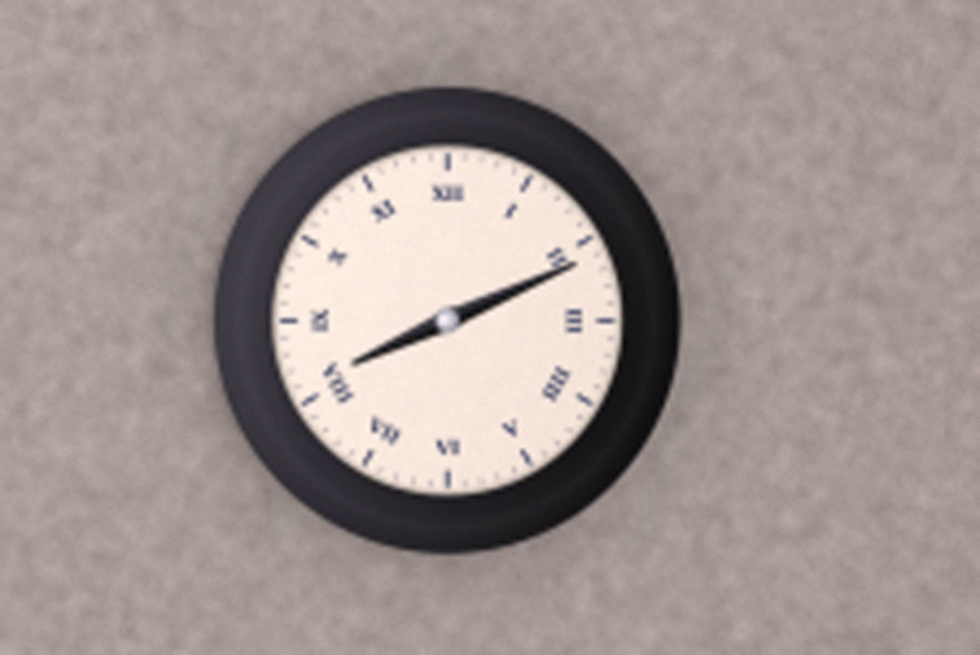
8 h 11 min
